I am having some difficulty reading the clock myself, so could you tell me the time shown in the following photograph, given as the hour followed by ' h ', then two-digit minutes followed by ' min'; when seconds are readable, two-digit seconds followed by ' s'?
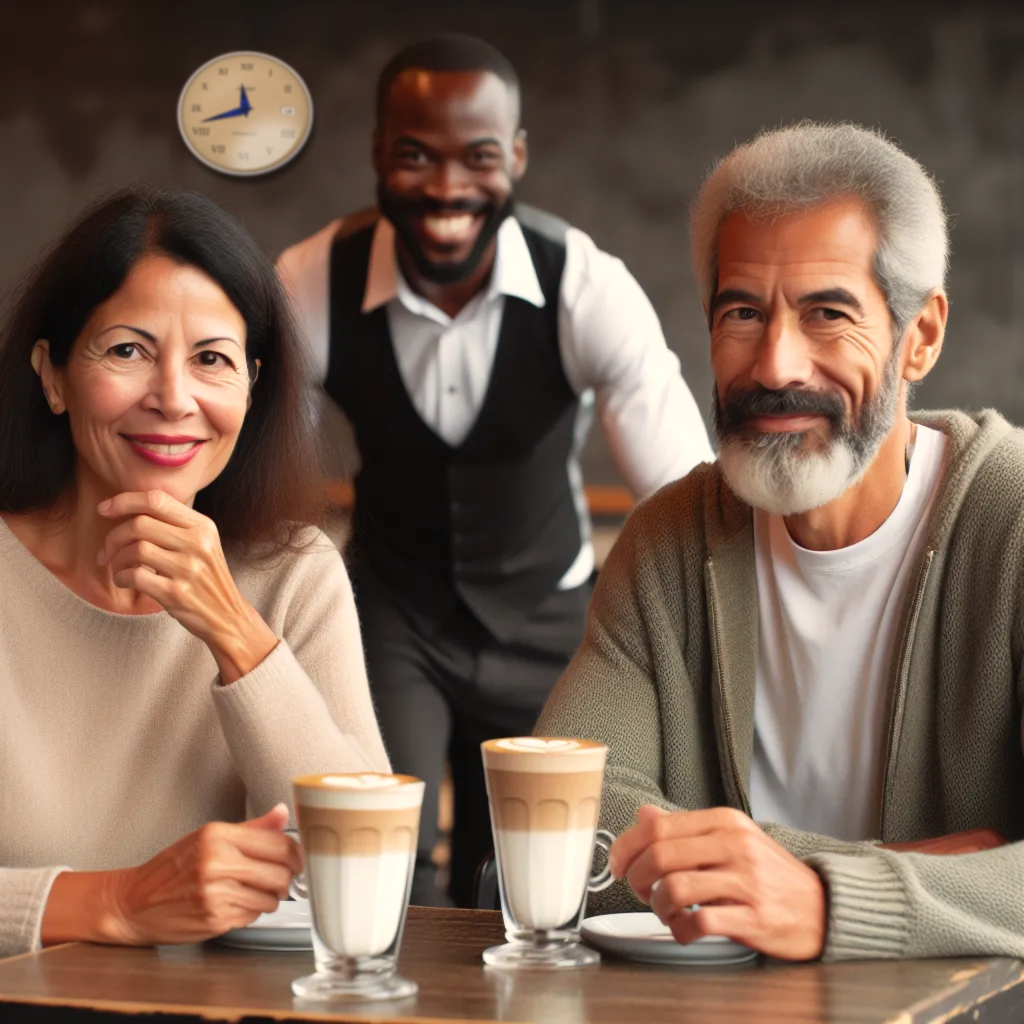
11 h 42 min
